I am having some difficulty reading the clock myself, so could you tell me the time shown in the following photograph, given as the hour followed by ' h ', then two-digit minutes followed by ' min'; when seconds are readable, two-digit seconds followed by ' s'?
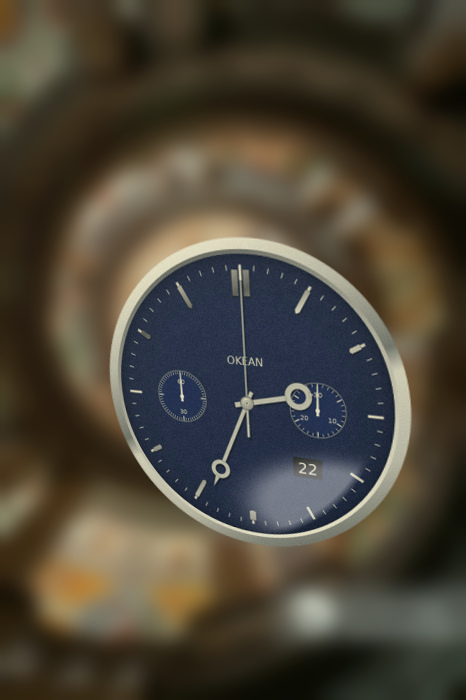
2 h 34 min
